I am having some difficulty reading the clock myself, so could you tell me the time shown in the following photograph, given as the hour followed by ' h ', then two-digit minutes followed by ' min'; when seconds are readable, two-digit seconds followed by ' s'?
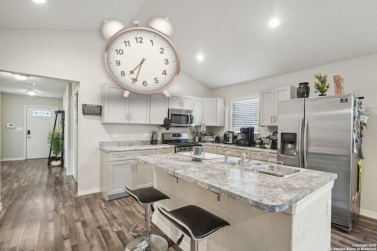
7 h 34 min
